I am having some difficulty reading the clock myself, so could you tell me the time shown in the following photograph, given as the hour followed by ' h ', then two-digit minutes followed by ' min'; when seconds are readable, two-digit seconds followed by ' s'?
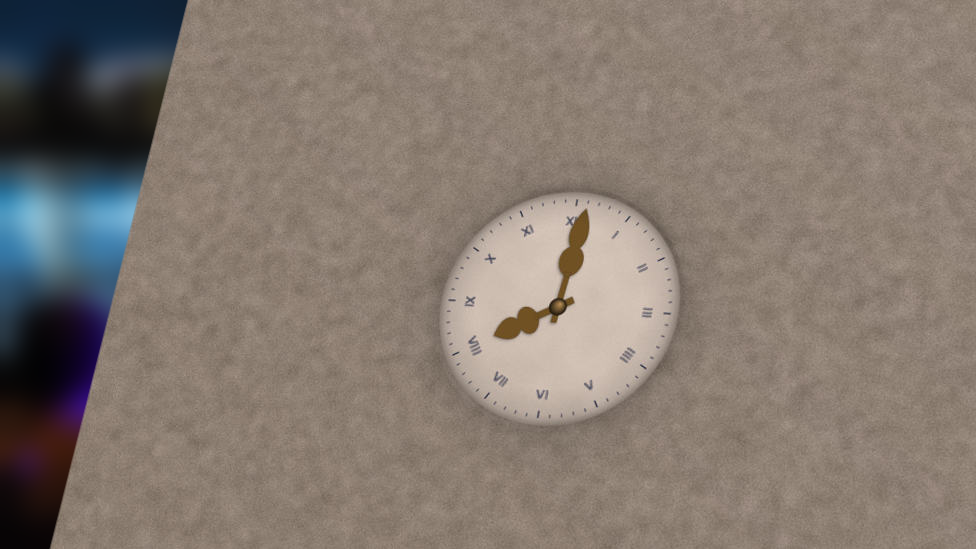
8 h 01 min
